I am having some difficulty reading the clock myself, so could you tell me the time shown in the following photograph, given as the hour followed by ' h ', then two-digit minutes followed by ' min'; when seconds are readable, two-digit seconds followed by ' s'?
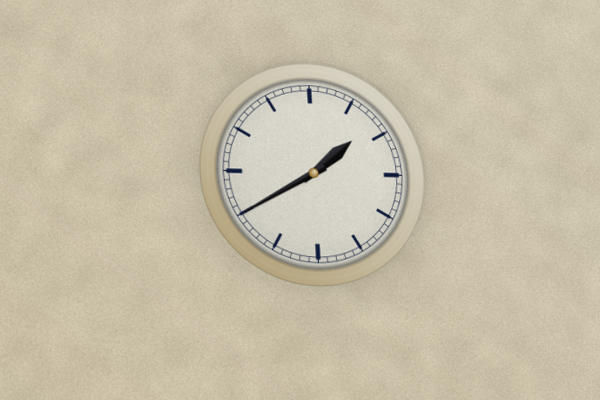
1 h 40 min
